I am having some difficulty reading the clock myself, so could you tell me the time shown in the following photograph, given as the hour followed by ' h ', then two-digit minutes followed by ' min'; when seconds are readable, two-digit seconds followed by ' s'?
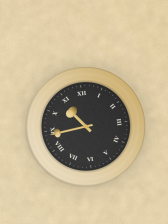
10 h 44 min
